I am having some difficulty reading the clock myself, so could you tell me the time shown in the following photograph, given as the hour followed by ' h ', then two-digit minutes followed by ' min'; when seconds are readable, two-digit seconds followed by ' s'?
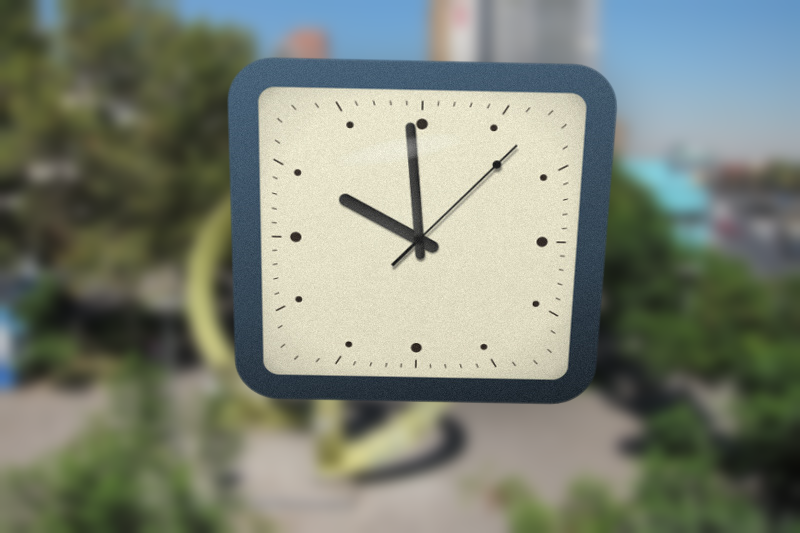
9 h 59 min 07 s
